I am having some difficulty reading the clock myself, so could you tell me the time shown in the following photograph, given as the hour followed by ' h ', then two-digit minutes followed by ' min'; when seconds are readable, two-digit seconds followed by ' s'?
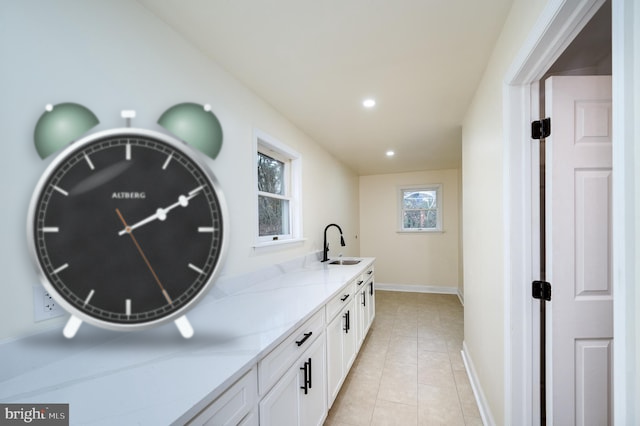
2 h 10 min 25 s
